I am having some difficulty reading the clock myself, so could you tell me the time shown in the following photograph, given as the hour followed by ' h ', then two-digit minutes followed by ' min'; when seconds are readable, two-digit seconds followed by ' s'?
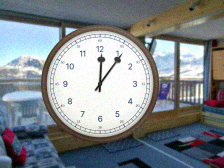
12 h 06 min
